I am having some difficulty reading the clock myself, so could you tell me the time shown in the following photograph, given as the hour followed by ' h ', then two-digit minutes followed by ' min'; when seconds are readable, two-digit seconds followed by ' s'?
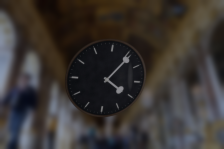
4 h 06 min
